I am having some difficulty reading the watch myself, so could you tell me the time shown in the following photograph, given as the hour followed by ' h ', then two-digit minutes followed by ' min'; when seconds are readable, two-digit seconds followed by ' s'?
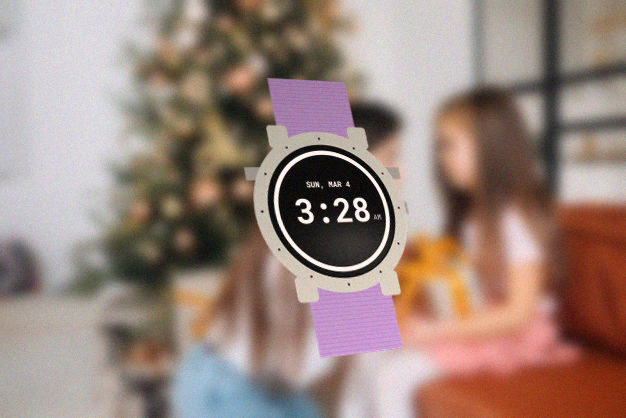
3 h 28 min
